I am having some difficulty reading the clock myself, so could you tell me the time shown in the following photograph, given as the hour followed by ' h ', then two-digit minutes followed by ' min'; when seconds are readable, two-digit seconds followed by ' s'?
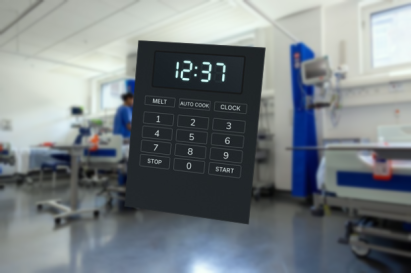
12 h 37 min
